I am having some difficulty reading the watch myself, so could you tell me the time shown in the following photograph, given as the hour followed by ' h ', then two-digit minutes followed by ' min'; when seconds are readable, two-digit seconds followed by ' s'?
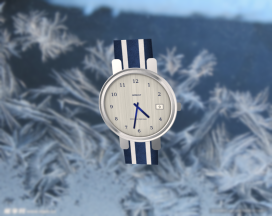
4 h 32 min
